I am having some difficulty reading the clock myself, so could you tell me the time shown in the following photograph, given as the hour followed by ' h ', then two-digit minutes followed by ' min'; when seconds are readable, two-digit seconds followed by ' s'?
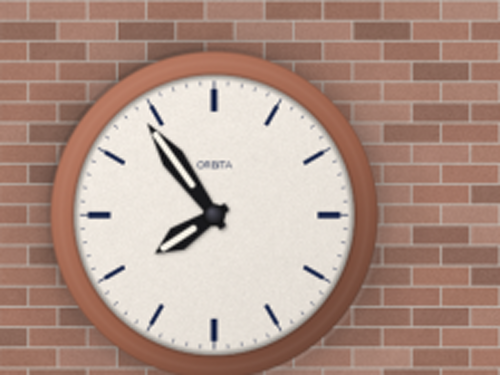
7 h 54 min
